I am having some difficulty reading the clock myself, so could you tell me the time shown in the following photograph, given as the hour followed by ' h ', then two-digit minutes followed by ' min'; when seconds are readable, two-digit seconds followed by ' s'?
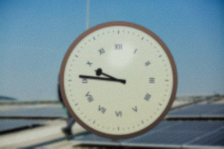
9 h 46 min
